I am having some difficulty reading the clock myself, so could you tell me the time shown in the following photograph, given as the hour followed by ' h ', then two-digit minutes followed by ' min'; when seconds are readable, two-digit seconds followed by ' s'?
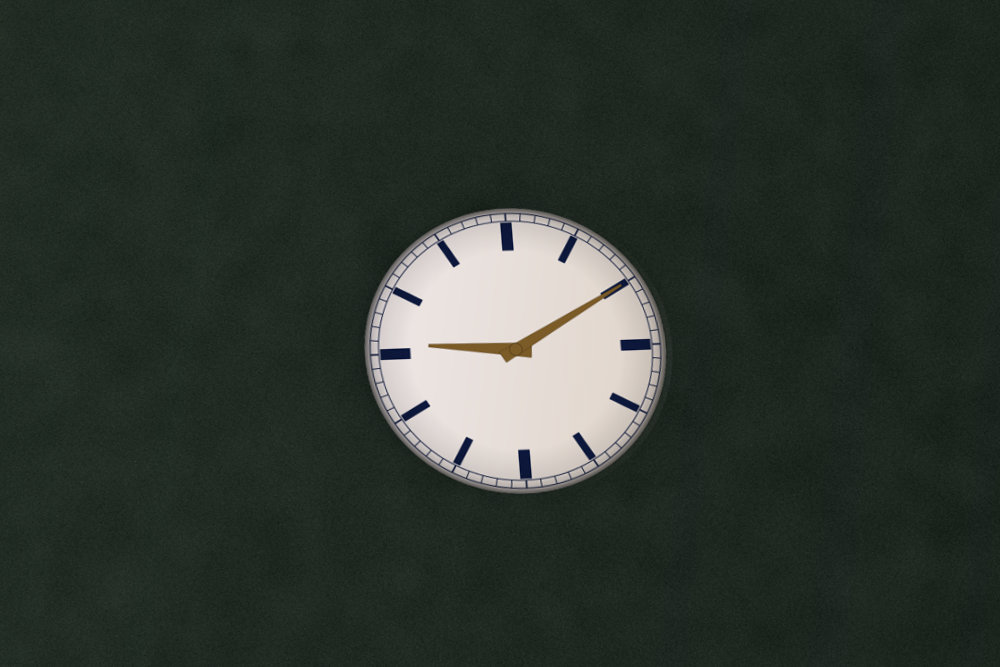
9 h 10 min
